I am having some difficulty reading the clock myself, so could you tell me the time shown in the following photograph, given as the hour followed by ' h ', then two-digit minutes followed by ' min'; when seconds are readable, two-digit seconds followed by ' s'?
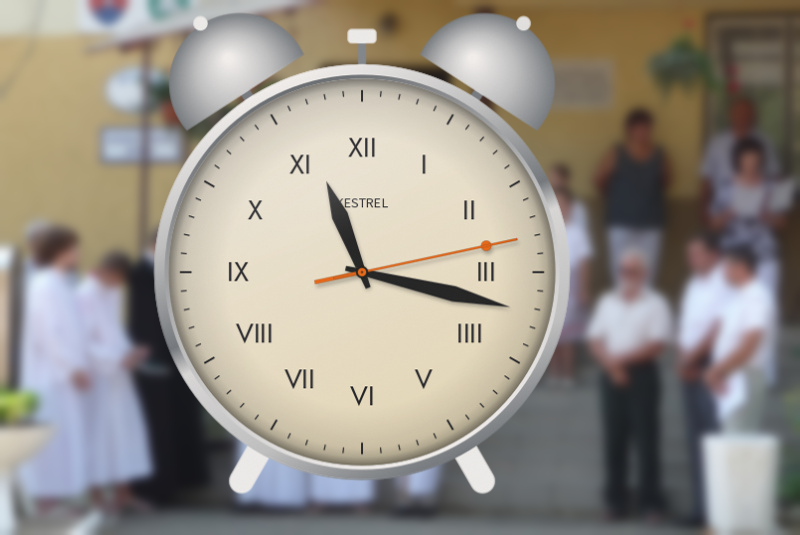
11 h 17 min 13 s
